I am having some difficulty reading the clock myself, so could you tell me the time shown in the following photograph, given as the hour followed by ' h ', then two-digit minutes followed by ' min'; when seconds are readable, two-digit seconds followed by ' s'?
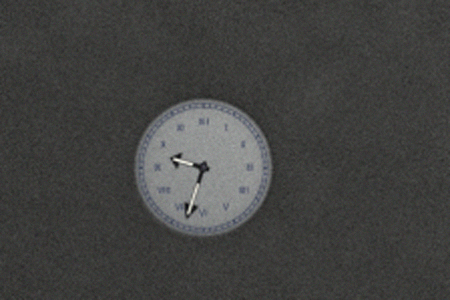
9 h 33 min
